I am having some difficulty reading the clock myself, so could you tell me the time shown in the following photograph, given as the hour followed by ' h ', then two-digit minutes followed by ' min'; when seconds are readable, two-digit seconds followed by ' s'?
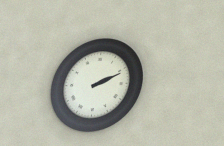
2 h 11 min
